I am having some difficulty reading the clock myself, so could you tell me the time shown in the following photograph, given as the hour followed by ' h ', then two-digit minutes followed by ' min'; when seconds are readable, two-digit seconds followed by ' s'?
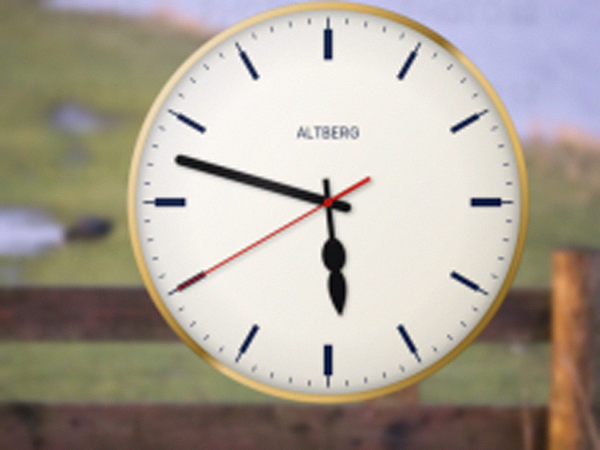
5 h 47 min 40 s
